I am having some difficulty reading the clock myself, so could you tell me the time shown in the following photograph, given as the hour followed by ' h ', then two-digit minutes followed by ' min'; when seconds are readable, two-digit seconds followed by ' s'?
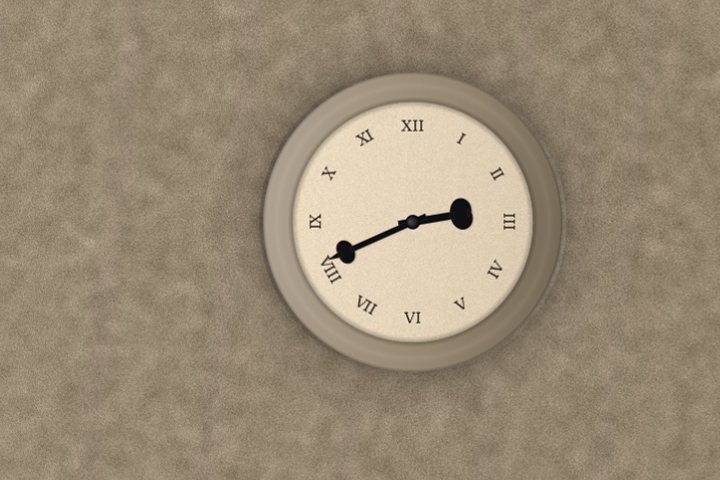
2 h 41 min
